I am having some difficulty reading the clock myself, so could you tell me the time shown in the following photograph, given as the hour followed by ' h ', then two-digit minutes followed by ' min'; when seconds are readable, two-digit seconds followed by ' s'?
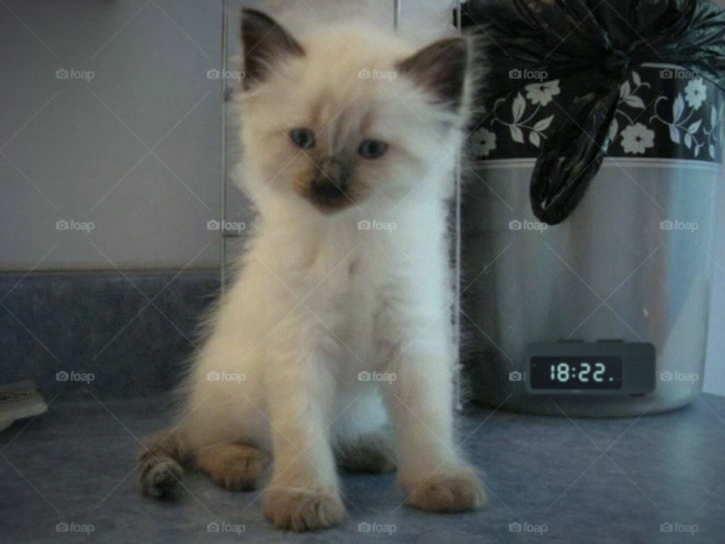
18 h 22 min
